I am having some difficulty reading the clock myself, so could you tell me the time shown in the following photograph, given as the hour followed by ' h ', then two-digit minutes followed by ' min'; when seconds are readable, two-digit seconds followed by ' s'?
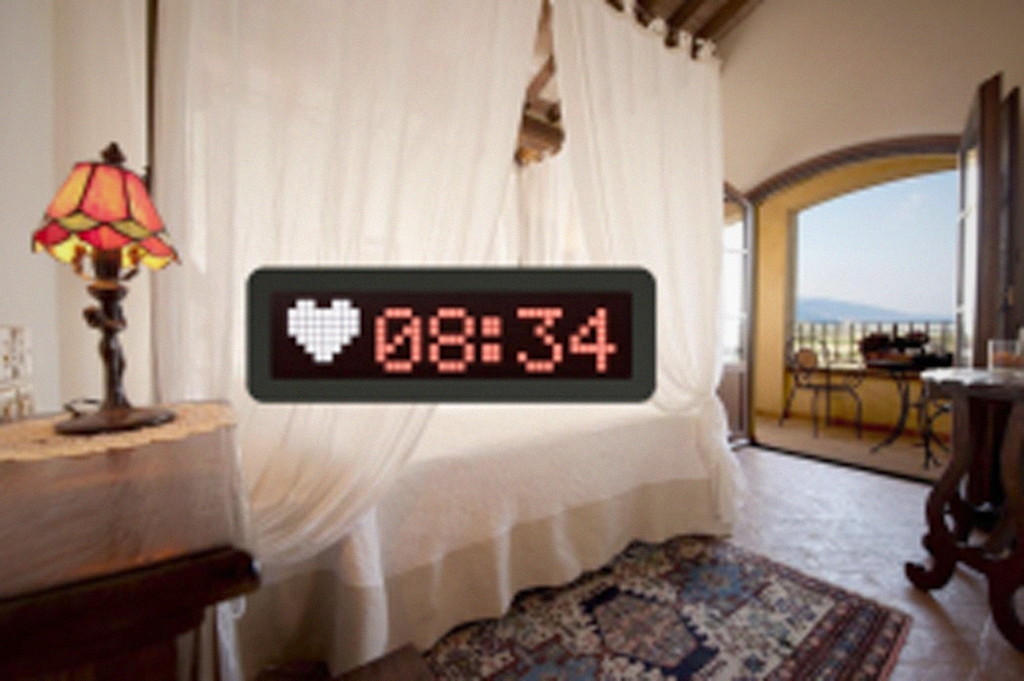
8 h 34 min
